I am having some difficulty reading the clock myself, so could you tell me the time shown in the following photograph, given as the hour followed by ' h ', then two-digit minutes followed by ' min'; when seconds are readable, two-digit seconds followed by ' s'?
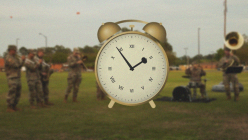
1 h 54 min
